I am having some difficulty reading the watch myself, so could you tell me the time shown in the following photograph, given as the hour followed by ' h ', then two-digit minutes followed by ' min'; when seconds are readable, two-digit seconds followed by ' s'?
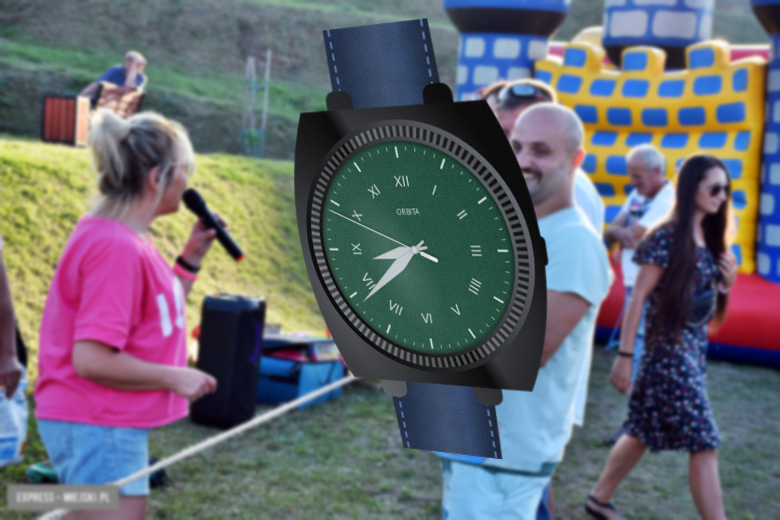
8 h 38 min 49 s
